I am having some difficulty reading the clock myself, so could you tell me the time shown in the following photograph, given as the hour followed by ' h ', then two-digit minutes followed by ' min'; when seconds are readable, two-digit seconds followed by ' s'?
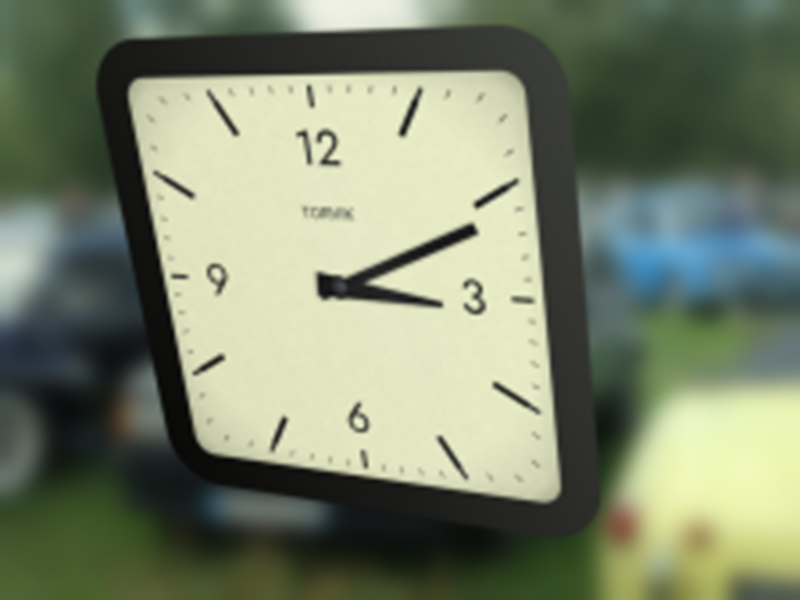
3 h 11 min
